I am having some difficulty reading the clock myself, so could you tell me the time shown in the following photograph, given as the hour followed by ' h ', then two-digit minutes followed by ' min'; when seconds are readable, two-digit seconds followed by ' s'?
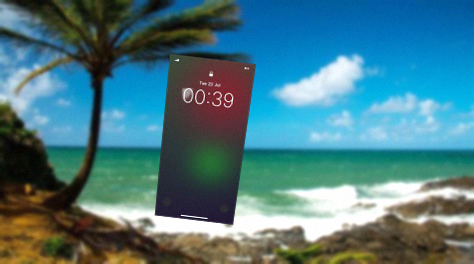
0 h 39 min
